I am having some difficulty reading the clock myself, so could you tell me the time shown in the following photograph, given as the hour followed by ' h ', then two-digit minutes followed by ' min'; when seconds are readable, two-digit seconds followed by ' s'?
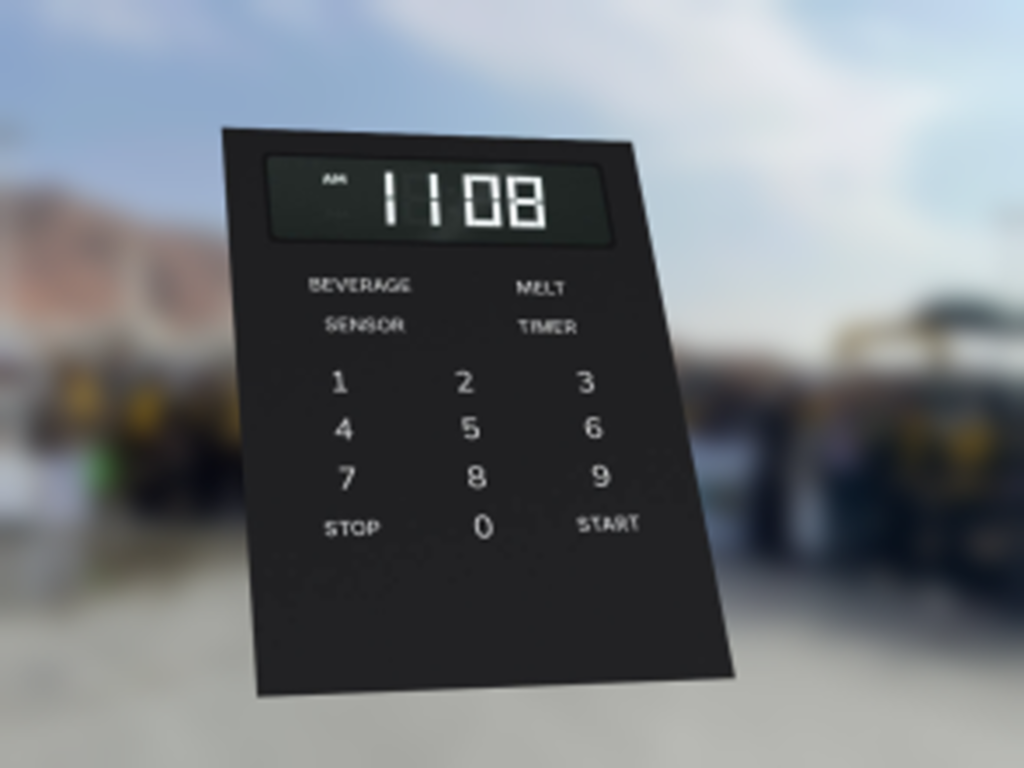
11 h 08 min
